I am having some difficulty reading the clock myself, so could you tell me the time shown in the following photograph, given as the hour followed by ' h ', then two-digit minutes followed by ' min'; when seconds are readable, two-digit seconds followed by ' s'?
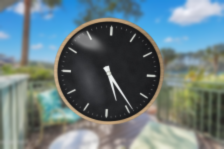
5 h 24 min
